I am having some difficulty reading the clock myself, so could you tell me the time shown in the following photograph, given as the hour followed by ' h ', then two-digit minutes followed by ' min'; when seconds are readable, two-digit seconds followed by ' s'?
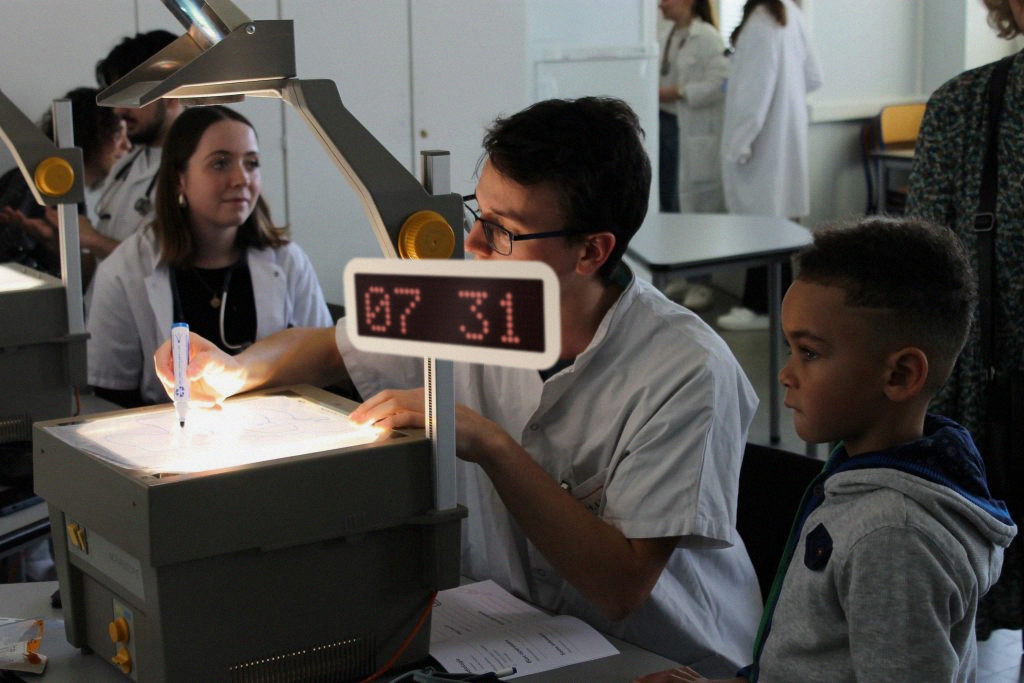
7 h 31 min
